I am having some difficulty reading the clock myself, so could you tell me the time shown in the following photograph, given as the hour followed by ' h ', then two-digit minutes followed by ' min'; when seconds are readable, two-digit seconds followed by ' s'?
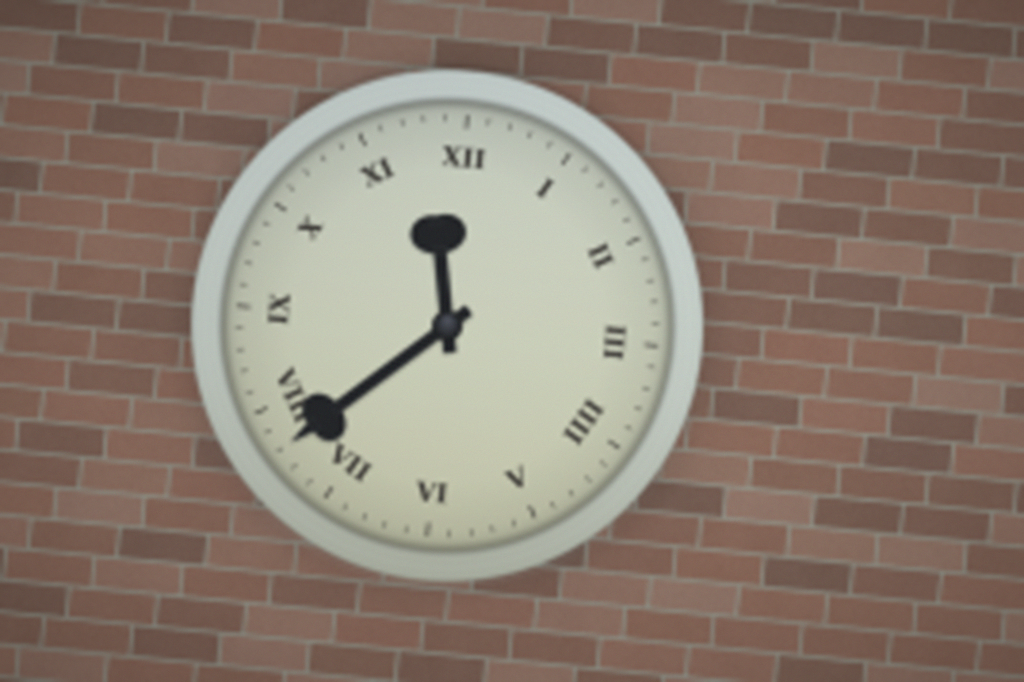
11 h 38 min
